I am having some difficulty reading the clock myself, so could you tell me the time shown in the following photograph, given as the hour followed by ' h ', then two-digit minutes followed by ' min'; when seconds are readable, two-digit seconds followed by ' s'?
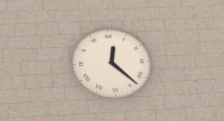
12 h 23 min
